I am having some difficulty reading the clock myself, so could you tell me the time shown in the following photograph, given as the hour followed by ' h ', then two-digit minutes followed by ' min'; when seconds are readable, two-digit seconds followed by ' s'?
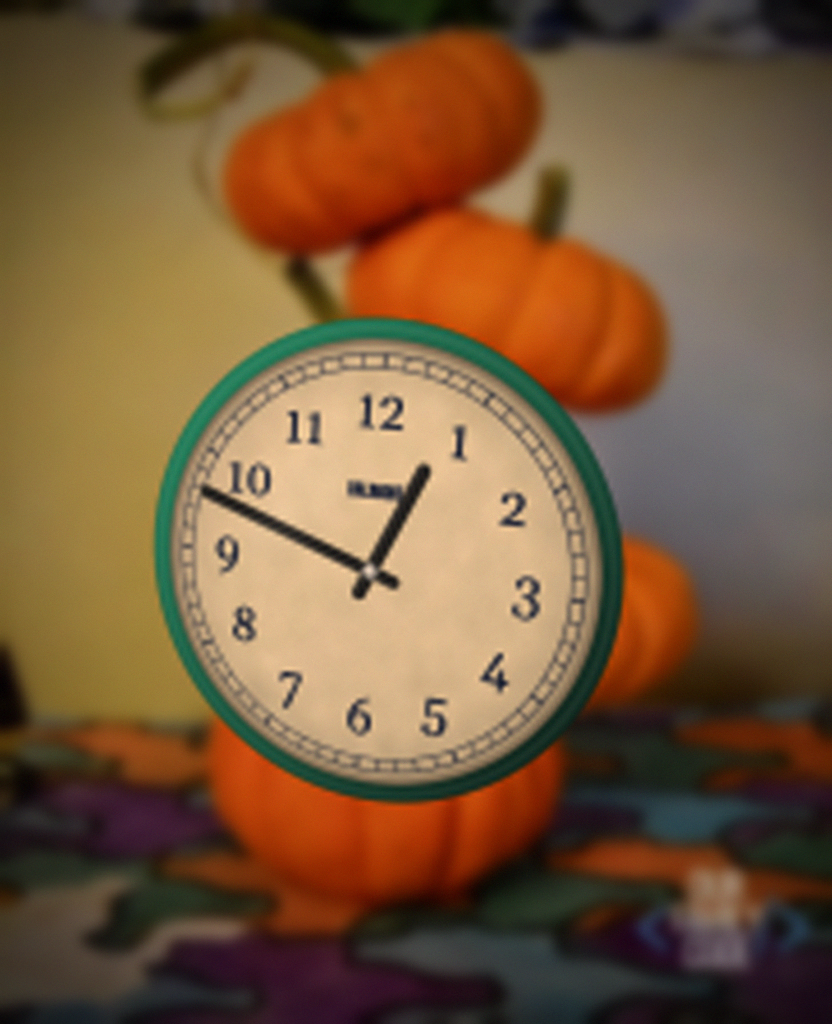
12 h 48 min
